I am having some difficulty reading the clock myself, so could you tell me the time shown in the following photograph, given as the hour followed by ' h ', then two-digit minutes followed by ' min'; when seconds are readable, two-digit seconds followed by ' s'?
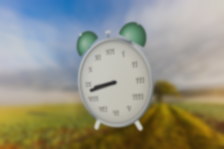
8 h 43 min
